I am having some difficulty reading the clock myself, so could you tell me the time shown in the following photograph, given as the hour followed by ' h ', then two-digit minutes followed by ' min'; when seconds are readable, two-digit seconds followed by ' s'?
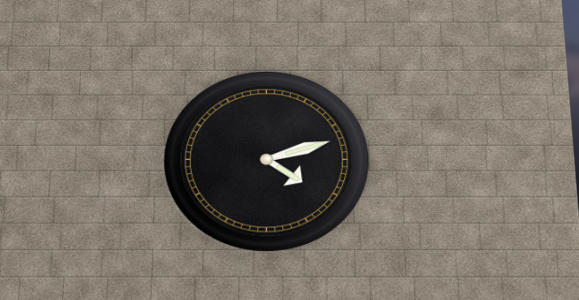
4 h 12 min
